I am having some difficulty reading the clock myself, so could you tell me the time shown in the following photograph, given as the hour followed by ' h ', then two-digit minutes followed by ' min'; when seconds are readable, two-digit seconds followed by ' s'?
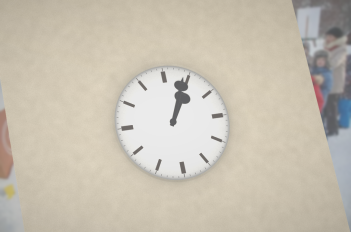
1 h 04 min
